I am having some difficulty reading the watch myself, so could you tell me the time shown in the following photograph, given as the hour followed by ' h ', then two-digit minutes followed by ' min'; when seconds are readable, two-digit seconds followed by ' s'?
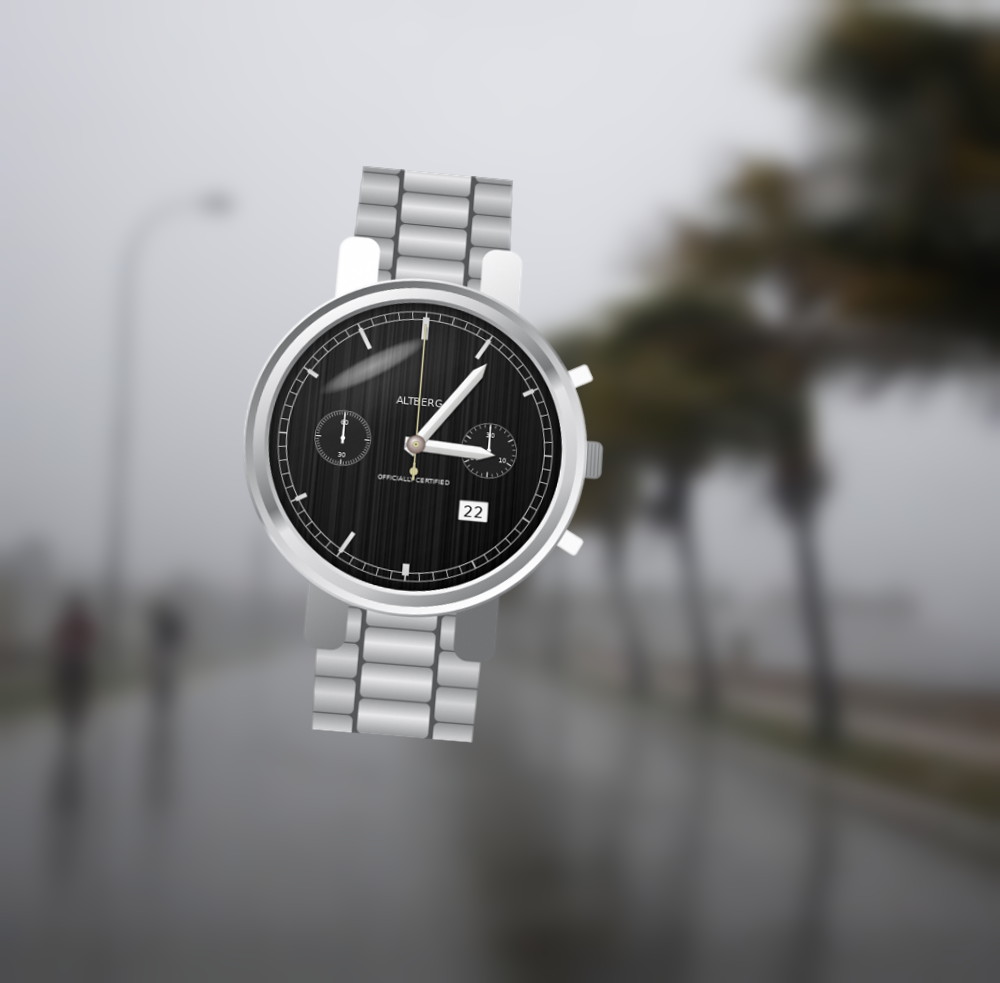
3 h 06 min
